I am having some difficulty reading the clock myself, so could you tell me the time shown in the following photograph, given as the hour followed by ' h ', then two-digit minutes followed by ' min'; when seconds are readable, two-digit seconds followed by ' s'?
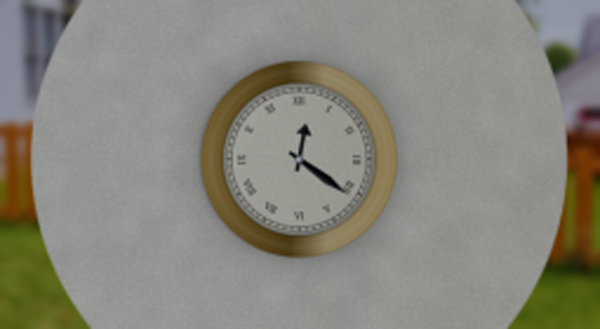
12 h 21 min
